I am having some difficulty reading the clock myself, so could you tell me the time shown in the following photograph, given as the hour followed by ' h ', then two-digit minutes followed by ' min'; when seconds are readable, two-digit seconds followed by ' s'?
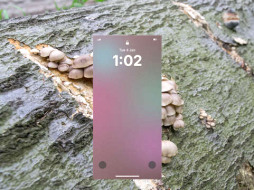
1 h 02 min
